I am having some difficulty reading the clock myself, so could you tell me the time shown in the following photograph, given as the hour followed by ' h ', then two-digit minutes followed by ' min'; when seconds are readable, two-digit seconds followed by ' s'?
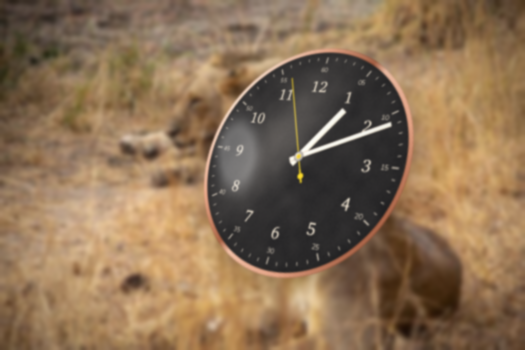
1 h 10 min 56 s
